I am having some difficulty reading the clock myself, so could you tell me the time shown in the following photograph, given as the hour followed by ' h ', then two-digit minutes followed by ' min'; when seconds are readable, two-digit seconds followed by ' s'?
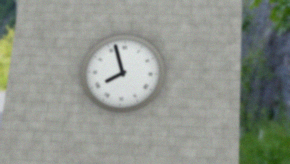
7 h 57 min
